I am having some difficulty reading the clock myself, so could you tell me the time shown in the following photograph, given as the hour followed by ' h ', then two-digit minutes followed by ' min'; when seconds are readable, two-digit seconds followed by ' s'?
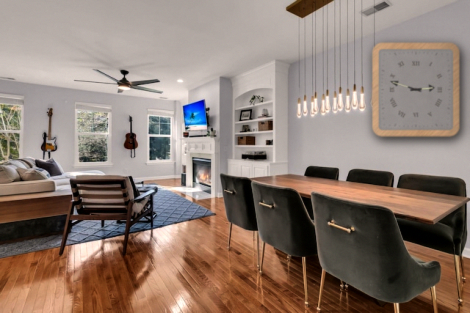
2 h 48 min
